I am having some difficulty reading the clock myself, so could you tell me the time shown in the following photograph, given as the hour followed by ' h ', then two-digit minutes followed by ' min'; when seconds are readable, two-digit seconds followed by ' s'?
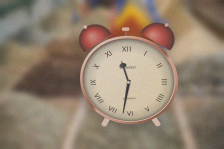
11 h 32 min
